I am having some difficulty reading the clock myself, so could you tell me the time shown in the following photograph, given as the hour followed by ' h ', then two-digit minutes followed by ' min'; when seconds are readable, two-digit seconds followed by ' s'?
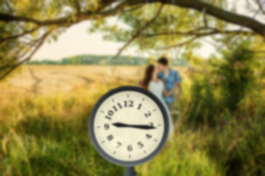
9 h 16 min
